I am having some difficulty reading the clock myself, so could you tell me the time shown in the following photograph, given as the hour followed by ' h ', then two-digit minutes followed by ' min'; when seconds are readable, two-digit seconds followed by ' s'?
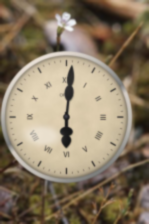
6 h 01 min
